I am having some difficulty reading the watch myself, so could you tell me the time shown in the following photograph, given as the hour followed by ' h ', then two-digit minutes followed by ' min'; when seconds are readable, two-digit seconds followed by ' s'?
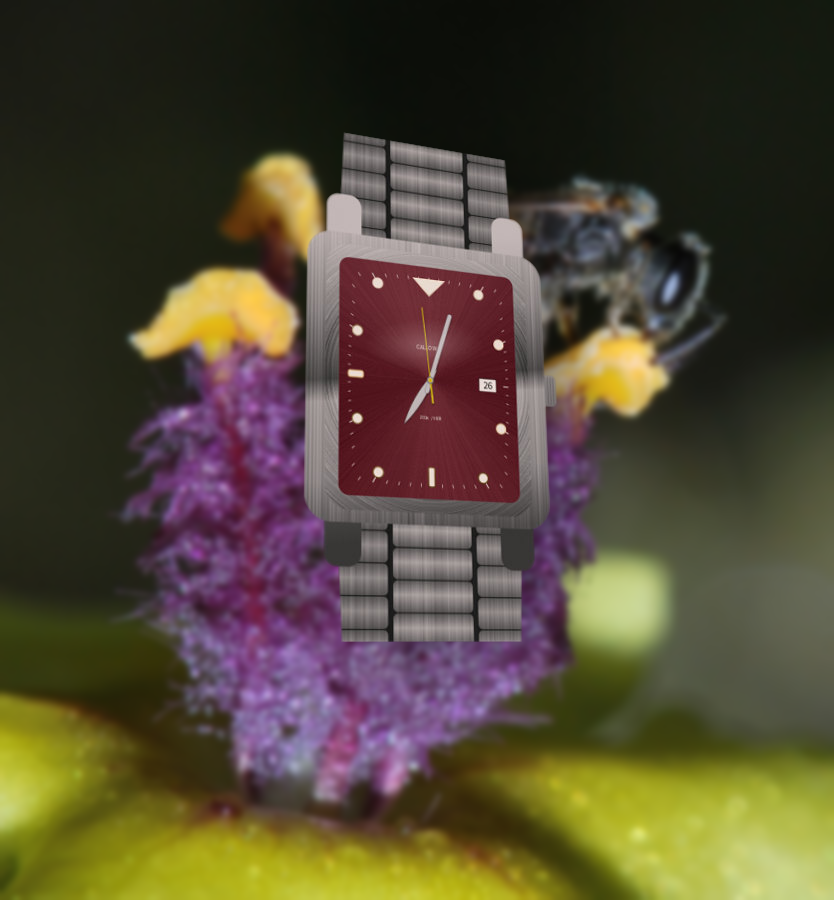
7 h 02 min 59 s
